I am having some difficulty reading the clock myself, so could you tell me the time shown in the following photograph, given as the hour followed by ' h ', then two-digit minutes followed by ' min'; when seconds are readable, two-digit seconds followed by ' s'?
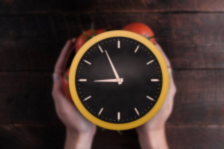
8 h 56 min
